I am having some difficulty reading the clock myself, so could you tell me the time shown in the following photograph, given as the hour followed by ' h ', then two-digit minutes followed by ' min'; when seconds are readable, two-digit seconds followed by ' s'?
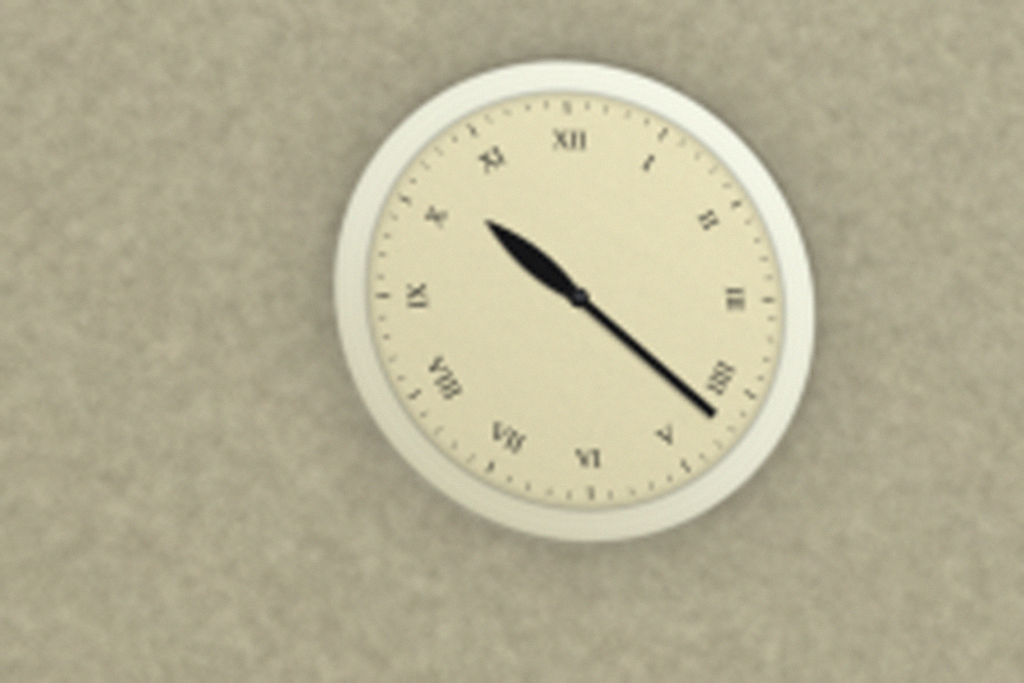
10 h 22 min
